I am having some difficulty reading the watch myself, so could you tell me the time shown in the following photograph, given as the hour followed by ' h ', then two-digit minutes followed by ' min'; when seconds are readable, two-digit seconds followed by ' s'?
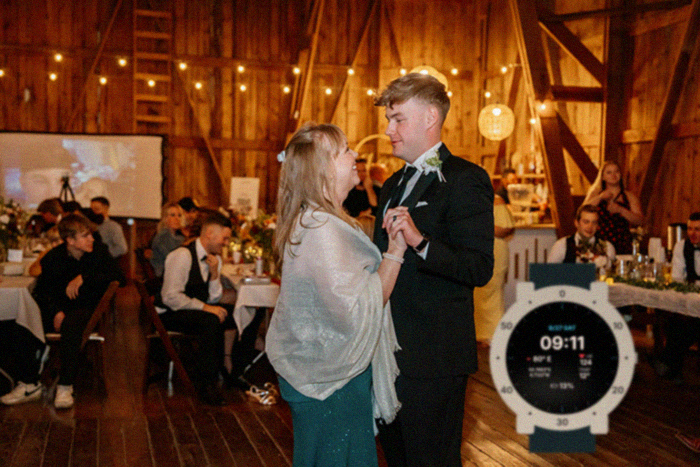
9 h 11 min
